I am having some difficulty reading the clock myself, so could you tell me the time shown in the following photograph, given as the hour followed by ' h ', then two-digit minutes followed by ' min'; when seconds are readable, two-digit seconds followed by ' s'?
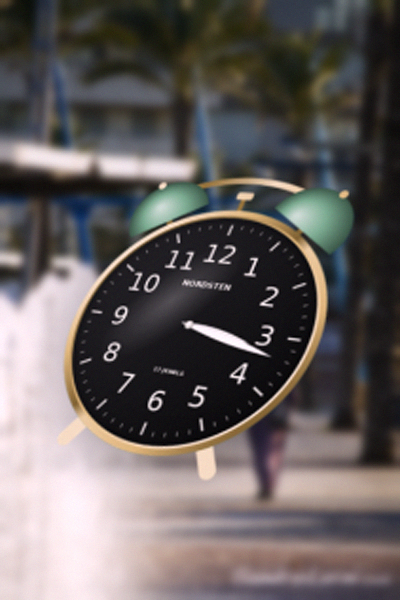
3 h 17 min
